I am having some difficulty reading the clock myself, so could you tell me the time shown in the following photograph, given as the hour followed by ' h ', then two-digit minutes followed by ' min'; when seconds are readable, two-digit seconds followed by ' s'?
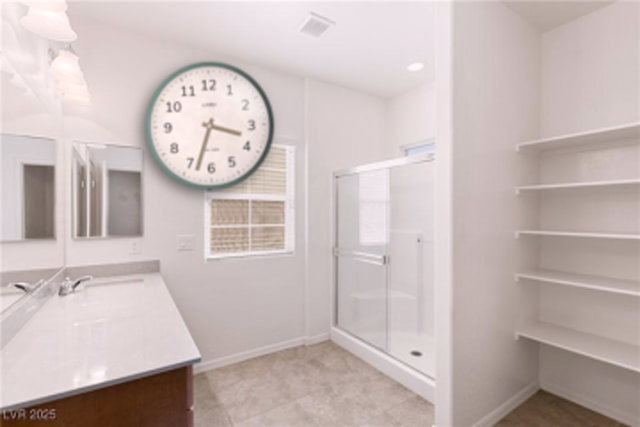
3 h 33 min
